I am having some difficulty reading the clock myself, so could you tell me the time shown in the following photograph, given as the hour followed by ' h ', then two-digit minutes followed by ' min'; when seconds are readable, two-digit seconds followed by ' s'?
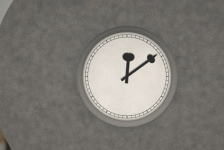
12 h 09 min
